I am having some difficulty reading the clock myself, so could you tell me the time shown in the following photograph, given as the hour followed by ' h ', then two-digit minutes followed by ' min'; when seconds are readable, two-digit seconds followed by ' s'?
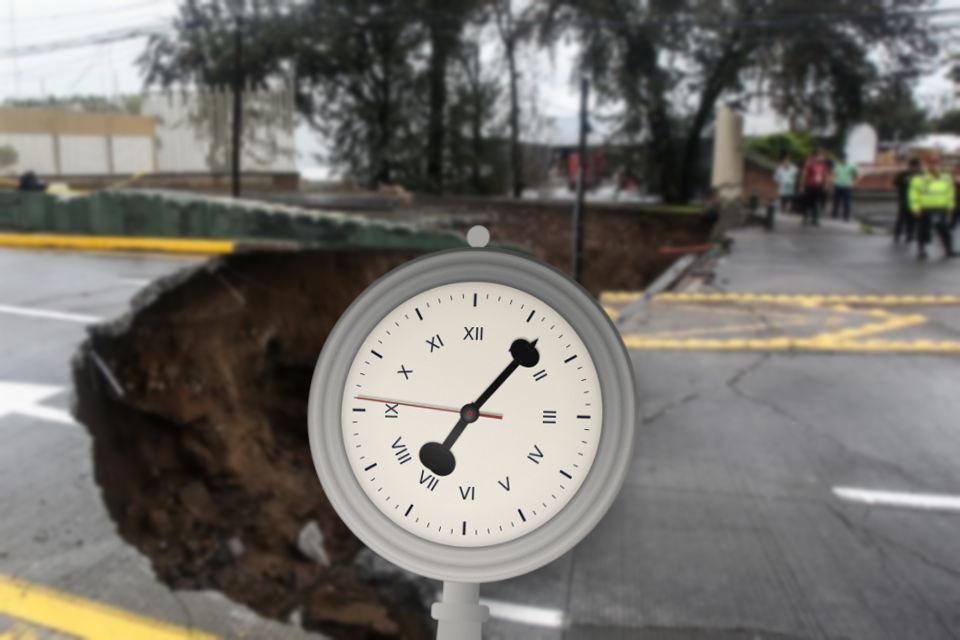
7 h 06 min 46 s
